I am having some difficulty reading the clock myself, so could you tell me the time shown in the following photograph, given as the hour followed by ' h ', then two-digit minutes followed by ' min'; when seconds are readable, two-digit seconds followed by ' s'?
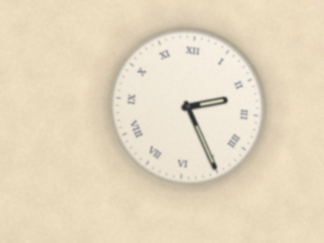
2 h 25 min
